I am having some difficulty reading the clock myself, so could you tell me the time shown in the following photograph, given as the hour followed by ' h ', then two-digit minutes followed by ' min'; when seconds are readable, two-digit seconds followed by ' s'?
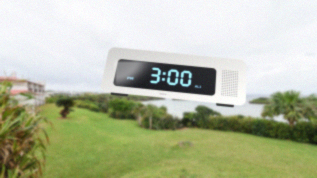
3 h 00 min
